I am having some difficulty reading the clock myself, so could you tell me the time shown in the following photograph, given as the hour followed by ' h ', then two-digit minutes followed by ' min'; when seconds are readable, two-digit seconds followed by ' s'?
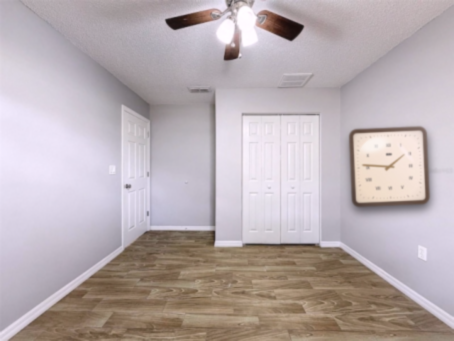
1 h 46 min
